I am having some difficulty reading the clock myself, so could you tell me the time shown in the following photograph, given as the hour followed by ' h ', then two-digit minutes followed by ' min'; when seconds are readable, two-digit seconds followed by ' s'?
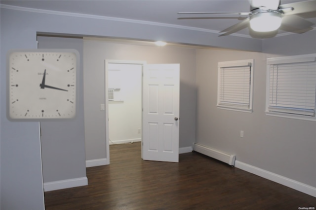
12 h 17 min
